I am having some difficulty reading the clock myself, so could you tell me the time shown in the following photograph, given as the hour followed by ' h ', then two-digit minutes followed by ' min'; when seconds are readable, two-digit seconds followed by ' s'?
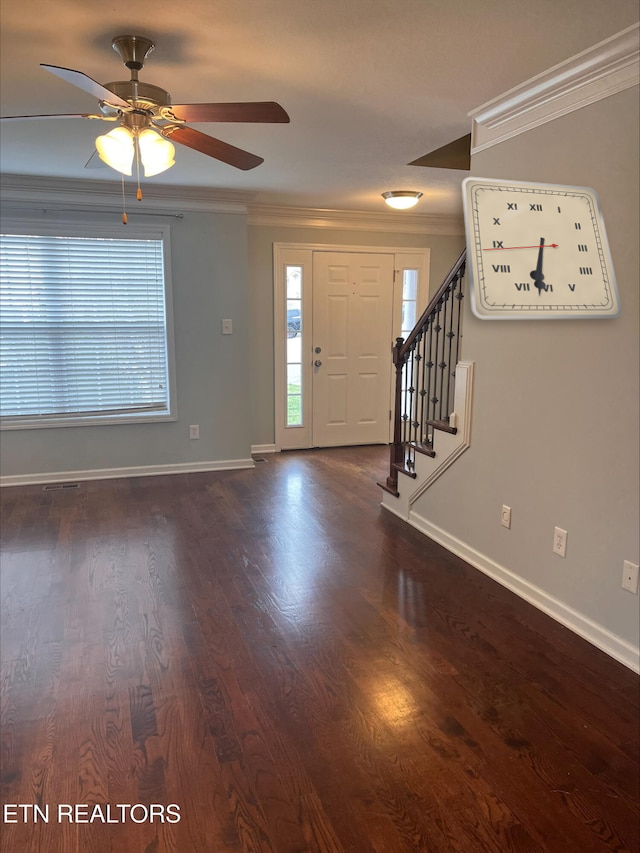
6 h 31 min 44 s
